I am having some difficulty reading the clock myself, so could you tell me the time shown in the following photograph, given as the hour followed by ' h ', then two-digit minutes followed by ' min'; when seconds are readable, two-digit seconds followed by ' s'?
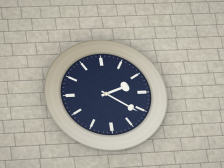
2 h 21 min
